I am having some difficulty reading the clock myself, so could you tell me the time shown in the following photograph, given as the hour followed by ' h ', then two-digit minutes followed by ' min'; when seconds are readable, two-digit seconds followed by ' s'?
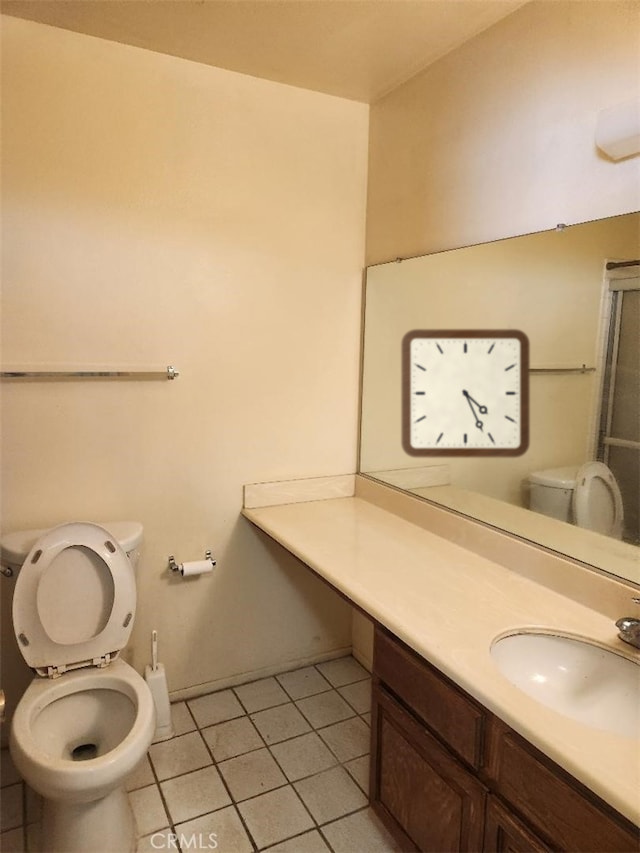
4 h 26 min
